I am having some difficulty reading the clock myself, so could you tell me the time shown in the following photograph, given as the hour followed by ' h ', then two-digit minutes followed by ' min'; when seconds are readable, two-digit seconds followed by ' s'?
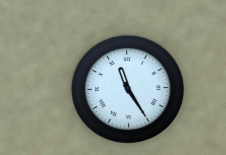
11 h 25 min
